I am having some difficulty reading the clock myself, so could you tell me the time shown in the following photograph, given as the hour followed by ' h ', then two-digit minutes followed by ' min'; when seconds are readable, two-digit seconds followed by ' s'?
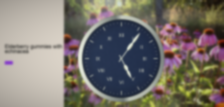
5 h 06 min
